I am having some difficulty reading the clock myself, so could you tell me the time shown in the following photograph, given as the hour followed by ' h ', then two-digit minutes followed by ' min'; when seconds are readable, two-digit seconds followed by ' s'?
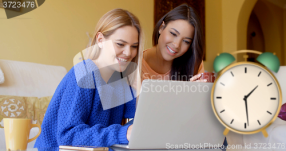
1 h 29 min
